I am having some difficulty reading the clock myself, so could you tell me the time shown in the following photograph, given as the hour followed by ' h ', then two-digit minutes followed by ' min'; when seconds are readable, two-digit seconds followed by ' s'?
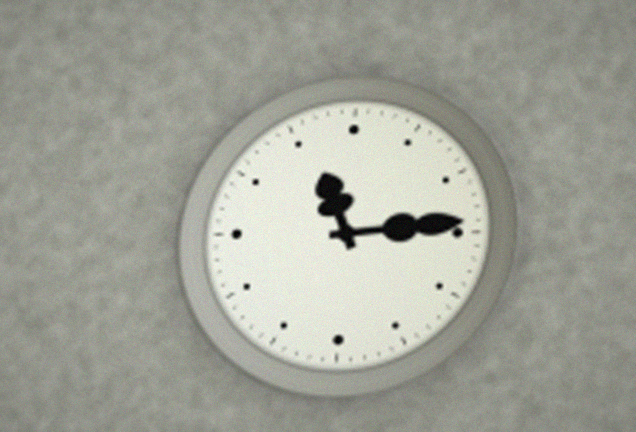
11 h 14 min
